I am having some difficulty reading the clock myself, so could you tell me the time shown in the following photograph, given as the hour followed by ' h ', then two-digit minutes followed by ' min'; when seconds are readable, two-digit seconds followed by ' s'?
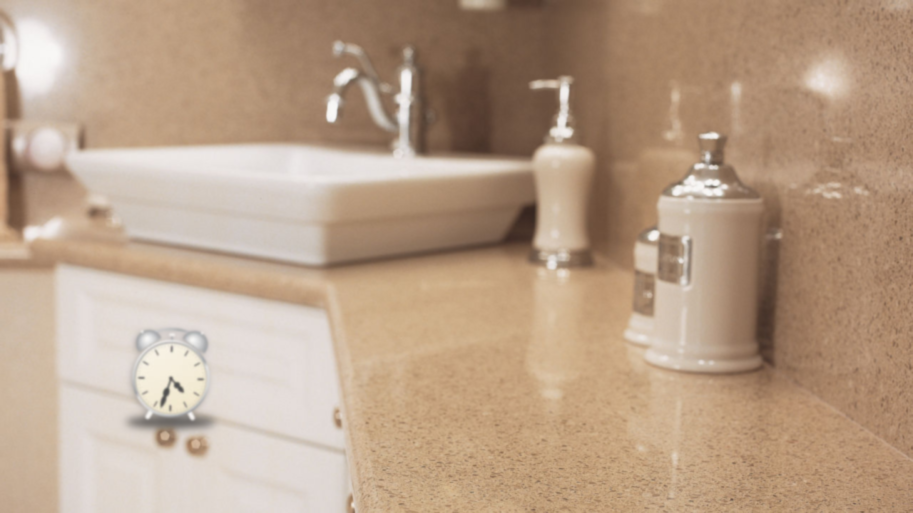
4 h 33 min
